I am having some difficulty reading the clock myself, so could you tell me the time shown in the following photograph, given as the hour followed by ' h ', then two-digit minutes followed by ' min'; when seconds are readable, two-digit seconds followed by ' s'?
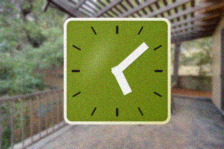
5 h 08 min
